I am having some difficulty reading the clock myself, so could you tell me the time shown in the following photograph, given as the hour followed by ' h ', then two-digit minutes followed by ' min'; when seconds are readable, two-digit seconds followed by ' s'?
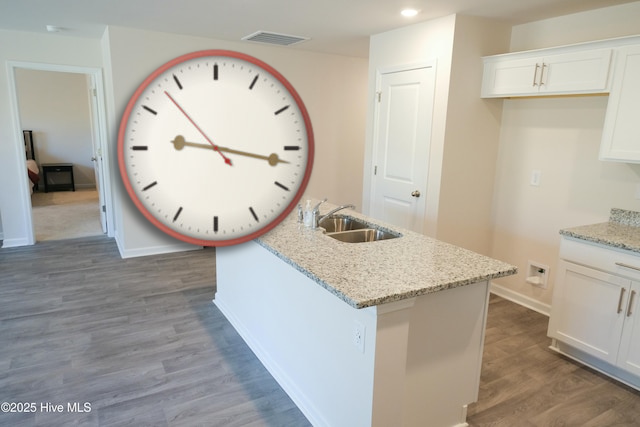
9 h 16 min 53 s
